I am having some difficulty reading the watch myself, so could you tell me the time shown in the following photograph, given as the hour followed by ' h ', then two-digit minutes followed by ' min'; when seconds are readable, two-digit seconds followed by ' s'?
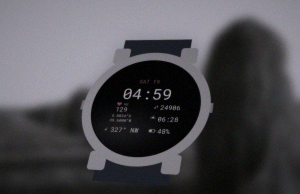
4 h 59 min
